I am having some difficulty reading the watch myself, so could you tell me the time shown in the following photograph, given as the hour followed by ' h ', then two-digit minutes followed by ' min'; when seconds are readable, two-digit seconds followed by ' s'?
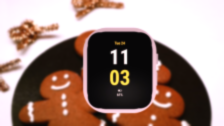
11 h 03 min
